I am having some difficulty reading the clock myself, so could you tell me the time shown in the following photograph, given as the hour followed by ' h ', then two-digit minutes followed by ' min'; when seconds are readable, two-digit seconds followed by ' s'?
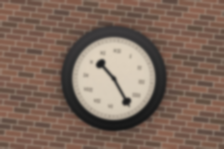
10 h 24 min
